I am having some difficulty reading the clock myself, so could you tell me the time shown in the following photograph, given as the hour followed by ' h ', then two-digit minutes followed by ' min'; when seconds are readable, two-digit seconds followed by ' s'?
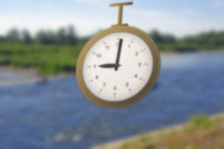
9 h 01 min
